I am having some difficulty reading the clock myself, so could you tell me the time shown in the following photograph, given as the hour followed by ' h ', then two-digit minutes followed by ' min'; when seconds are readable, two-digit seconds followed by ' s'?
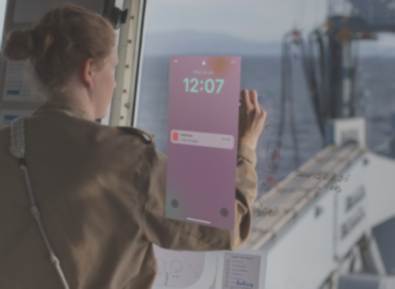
12 h 07 min
